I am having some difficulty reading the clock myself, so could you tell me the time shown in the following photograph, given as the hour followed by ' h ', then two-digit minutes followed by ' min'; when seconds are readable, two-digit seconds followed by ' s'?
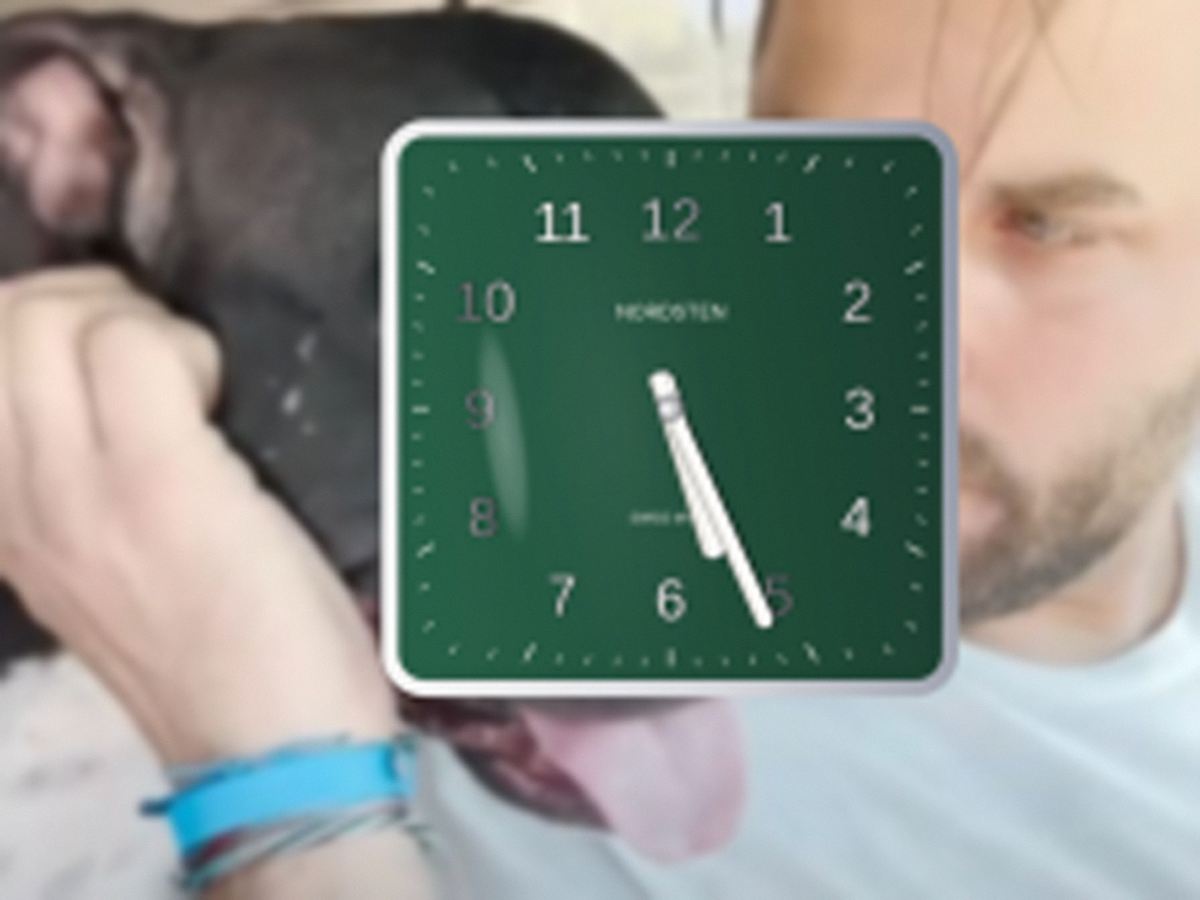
5 h 26 min
